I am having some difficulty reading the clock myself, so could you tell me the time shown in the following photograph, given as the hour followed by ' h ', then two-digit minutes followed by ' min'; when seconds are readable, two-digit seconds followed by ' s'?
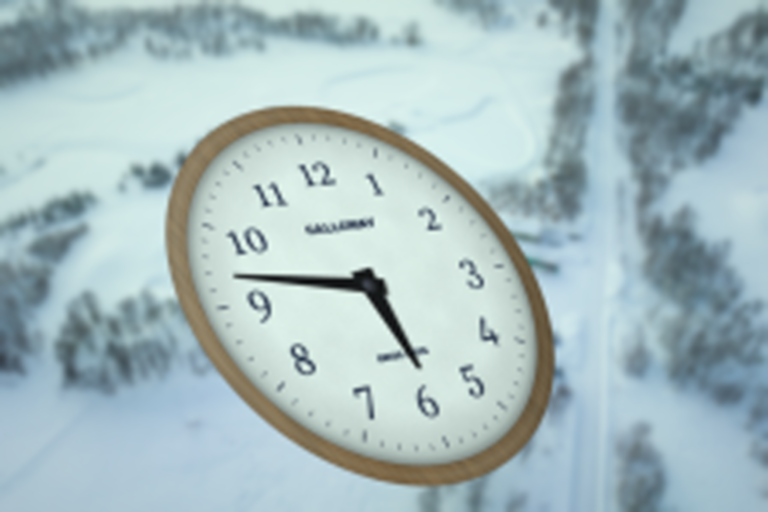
5 h 47 min
